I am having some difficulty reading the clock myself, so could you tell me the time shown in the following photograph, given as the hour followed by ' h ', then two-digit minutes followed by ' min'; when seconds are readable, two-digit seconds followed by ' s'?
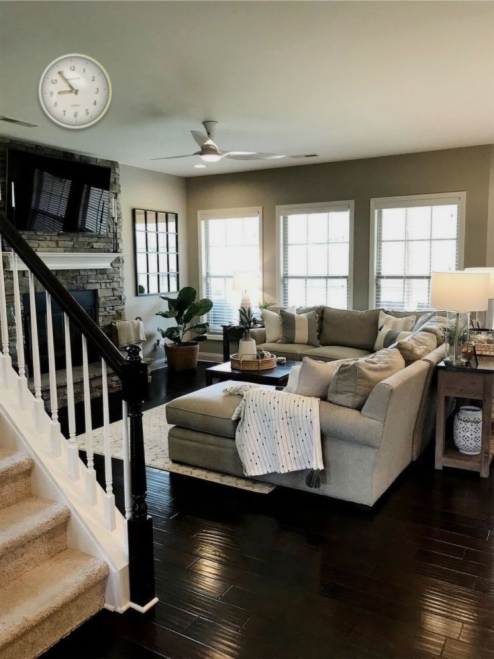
8 h 54 min
